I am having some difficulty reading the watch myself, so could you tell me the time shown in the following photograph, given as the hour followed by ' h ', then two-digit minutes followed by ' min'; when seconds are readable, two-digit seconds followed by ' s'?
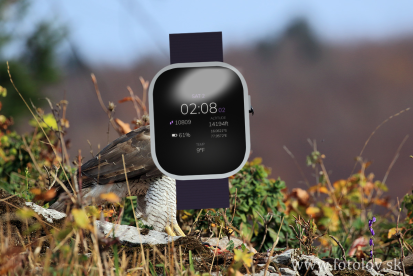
2 h 08 min
